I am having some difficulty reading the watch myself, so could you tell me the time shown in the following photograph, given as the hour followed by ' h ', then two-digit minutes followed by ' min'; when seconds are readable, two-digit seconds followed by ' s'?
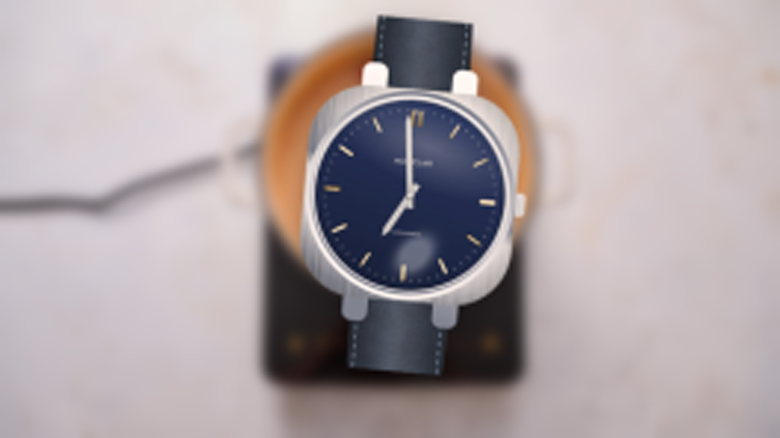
6 h 59 min
